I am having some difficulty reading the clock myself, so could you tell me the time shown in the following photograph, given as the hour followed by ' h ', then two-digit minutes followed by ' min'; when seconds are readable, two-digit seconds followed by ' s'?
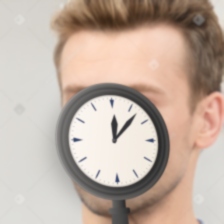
12 h 07 min
